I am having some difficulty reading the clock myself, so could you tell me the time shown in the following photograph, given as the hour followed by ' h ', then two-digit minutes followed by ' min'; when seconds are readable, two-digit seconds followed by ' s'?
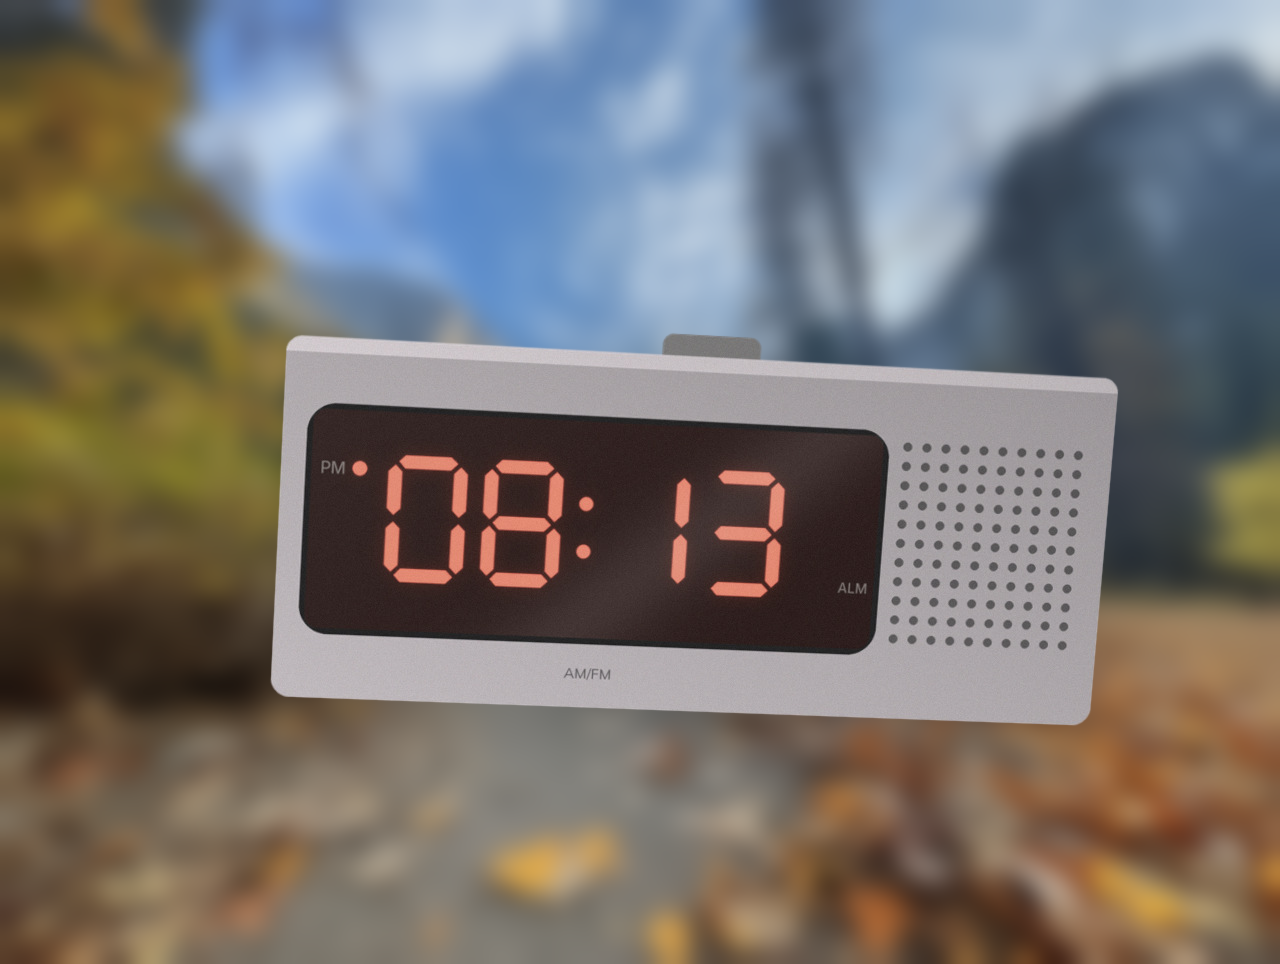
8 h 13 min
